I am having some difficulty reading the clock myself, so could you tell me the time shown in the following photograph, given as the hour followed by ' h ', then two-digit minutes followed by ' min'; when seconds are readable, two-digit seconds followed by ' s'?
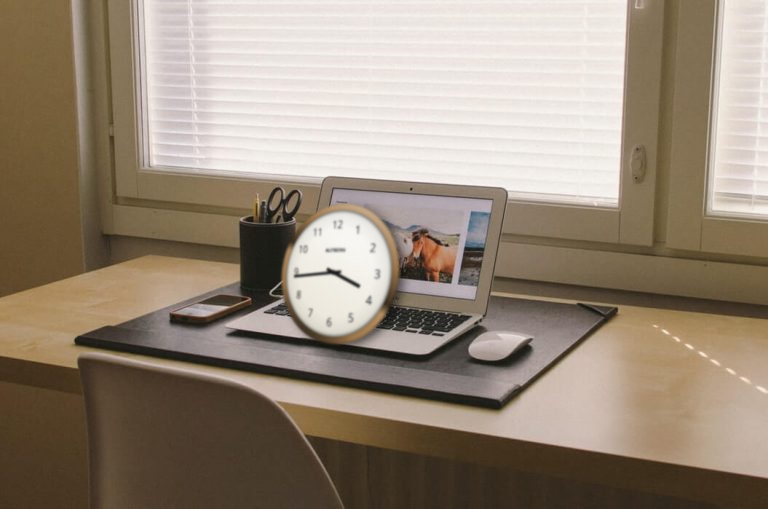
3 h 44 min
